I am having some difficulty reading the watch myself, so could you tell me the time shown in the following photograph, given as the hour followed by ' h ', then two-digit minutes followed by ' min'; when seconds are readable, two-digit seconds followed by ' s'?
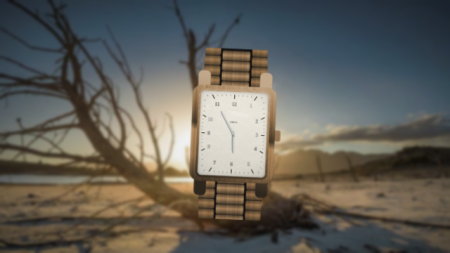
5 h 55 min
